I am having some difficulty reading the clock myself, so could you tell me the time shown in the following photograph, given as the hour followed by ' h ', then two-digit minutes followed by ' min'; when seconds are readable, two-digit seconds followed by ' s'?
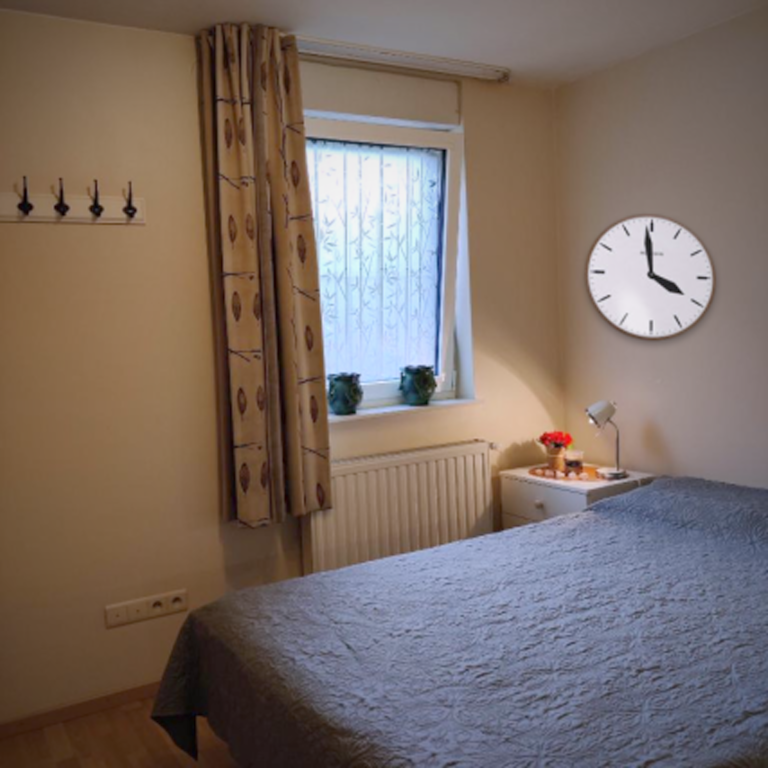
3 h 59 min
